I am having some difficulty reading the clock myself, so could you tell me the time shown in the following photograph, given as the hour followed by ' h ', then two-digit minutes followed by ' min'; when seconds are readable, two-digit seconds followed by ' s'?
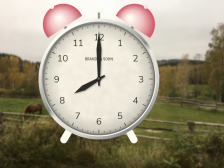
8 h 00 min
